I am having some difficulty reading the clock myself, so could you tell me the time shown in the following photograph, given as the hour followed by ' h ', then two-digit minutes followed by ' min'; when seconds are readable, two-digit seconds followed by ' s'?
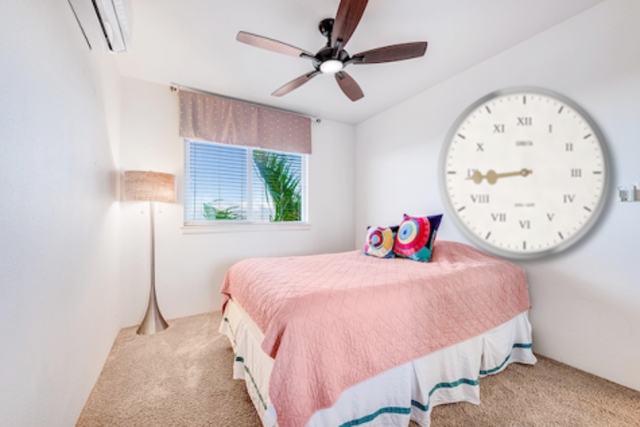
8 h 44 min
